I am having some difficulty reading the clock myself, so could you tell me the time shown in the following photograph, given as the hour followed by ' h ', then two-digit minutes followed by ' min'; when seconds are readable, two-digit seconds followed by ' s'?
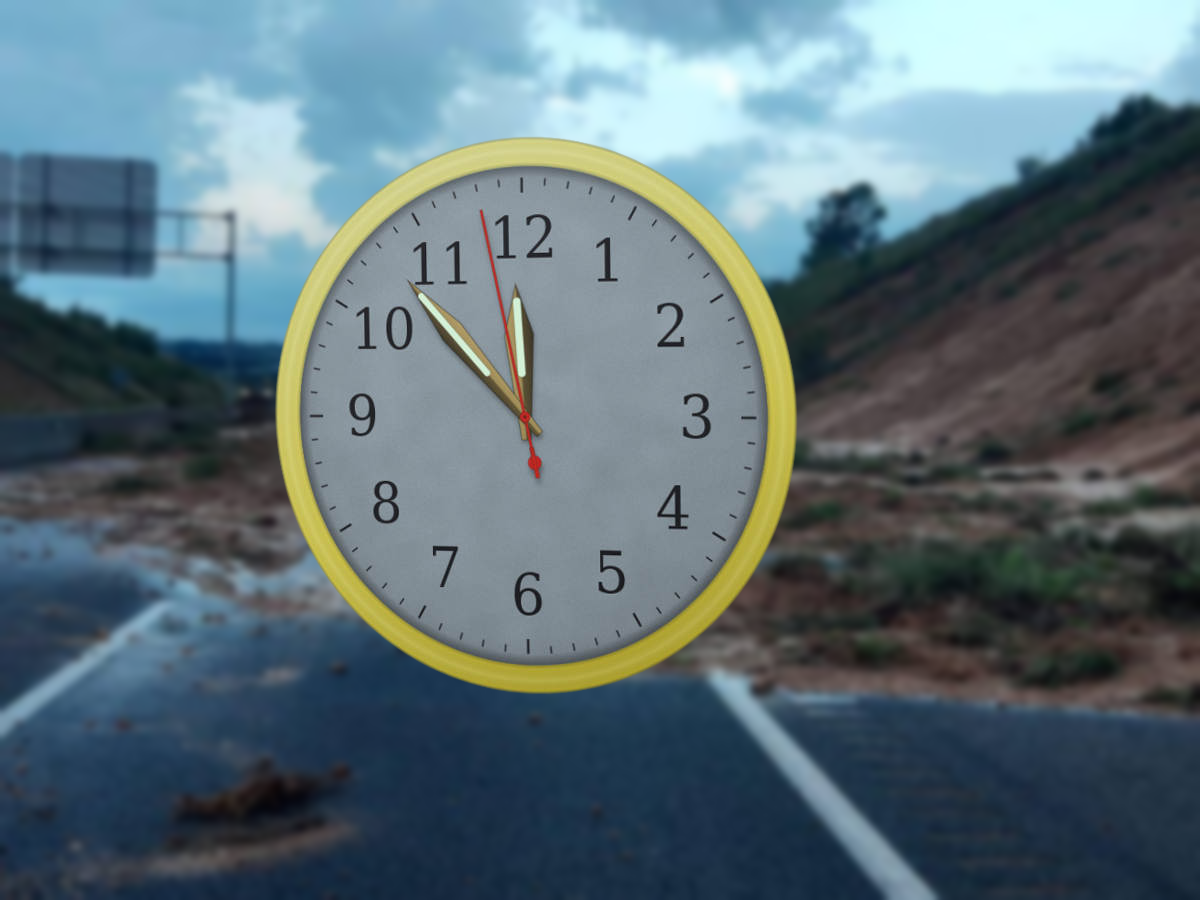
11 h 52 min 58 s
